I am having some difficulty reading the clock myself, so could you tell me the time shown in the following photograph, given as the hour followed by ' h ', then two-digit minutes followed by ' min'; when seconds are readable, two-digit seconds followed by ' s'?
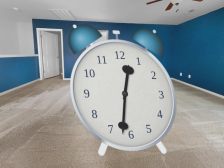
12 h 32 min
